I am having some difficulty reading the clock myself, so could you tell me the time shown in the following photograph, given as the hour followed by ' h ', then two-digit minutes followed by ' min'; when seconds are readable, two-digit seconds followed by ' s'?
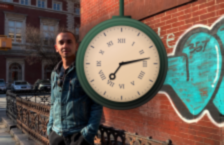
7 h 13 min
